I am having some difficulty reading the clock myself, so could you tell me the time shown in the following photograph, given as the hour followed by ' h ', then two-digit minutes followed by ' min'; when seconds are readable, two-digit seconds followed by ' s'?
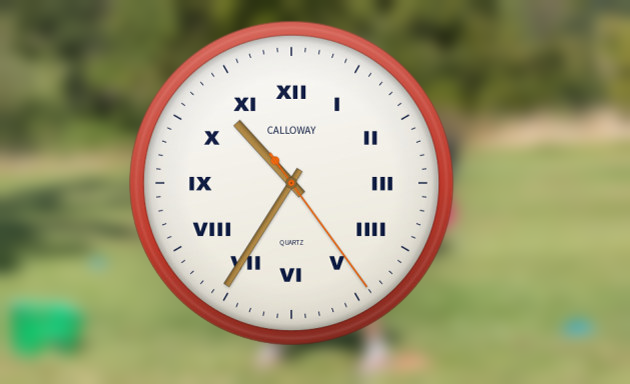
10 h 35 min 24 s
